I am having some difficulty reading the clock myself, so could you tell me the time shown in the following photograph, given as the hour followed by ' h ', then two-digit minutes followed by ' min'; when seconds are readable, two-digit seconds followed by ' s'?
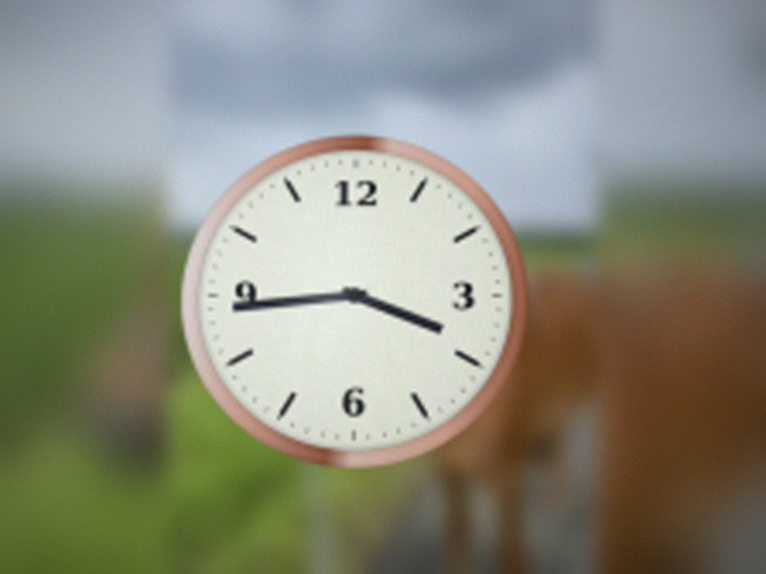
3 h 44 min
